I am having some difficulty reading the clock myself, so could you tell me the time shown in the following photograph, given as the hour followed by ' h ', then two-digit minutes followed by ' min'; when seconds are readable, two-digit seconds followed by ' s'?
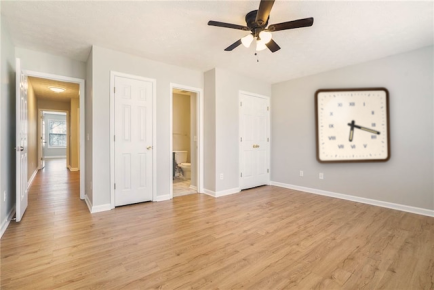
6 h 18 min
